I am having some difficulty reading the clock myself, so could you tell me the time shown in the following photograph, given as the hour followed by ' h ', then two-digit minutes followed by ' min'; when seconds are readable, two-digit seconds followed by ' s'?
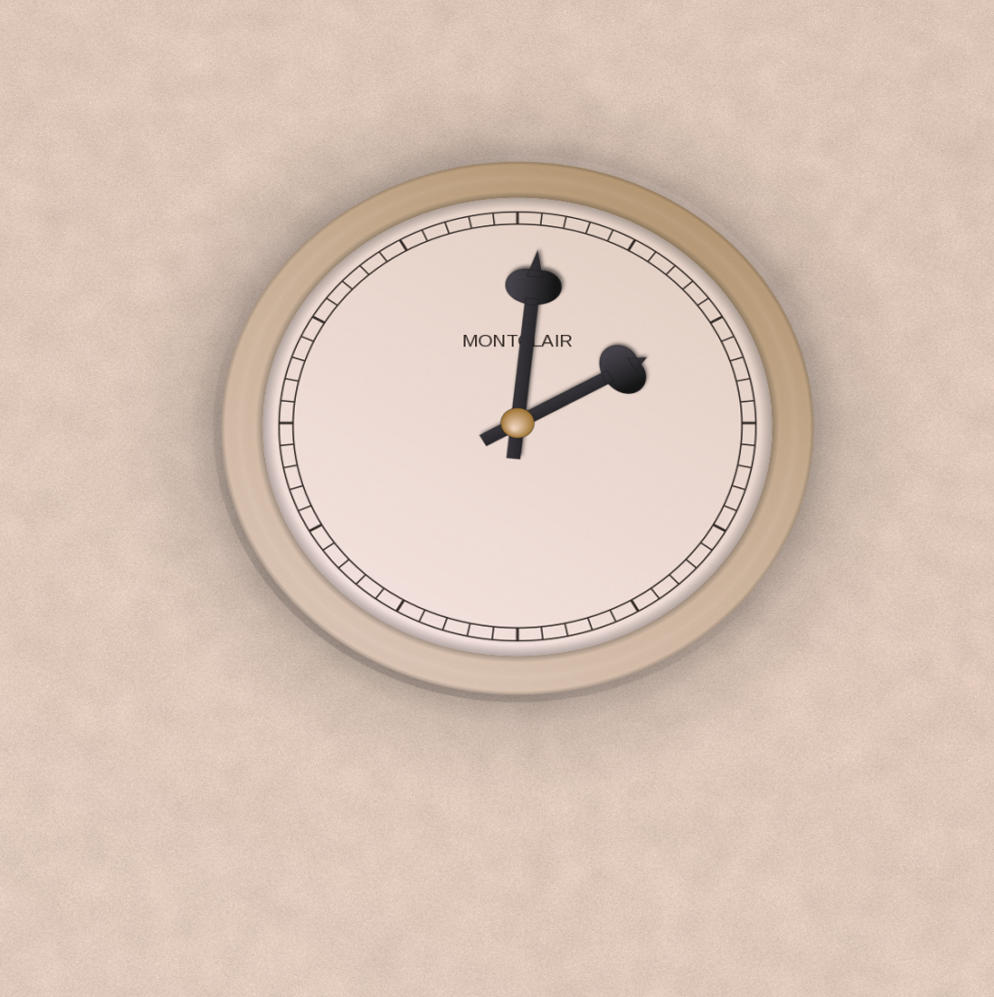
2 h 01 min
